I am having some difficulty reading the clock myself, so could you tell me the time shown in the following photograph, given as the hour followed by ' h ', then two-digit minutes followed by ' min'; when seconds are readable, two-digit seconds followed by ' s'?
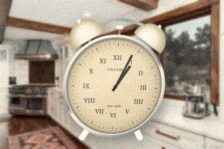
1 h 04 min
